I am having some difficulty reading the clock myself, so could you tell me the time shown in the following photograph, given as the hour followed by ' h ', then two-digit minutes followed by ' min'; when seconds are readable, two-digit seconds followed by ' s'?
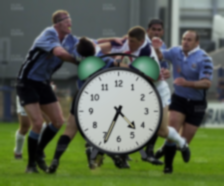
4 h 34 min
